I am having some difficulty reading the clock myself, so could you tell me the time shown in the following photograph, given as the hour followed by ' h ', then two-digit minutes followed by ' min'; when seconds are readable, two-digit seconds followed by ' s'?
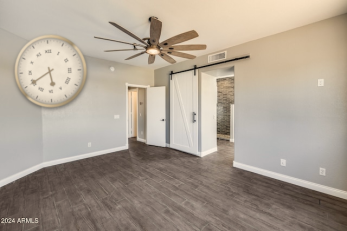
5 h 40 min
